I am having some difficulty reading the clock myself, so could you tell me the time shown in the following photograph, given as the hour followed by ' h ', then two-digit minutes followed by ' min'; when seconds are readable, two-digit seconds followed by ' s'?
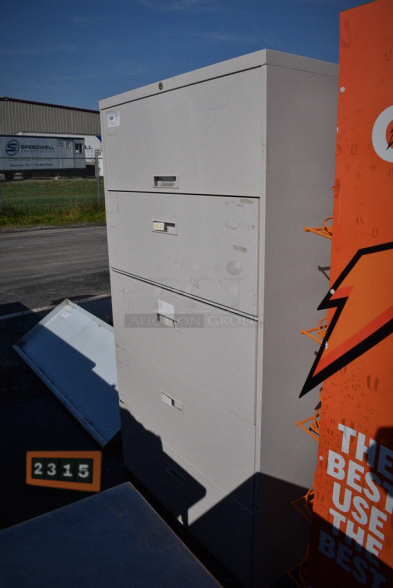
23 h 15 min
